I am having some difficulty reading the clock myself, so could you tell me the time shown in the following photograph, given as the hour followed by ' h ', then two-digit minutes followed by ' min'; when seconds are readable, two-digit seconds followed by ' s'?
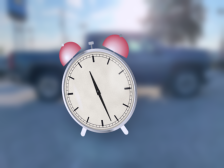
11 h 27 min
